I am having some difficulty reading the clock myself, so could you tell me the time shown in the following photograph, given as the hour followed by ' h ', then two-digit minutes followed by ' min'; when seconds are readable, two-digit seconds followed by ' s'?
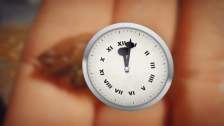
12 h 03 min
